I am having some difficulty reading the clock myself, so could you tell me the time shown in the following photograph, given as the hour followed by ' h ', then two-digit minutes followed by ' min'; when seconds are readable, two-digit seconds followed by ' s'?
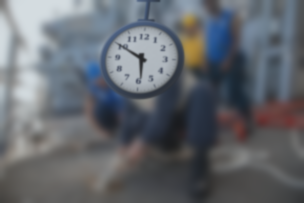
5 h 50 min
